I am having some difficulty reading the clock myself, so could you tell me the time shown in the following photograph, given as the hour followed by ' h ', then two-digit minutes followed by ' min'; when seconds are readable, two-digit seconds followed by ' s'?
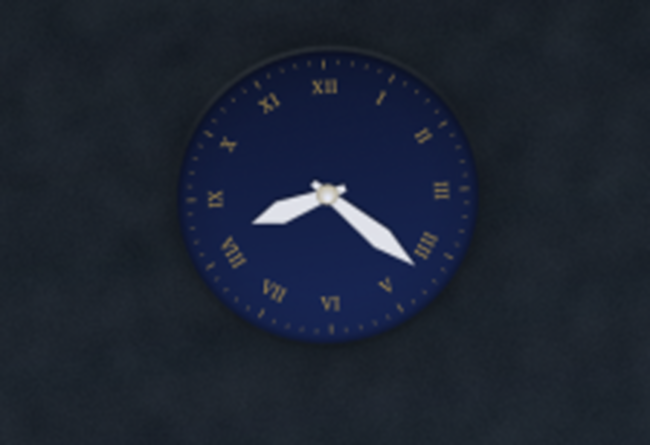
8 h 22 min
